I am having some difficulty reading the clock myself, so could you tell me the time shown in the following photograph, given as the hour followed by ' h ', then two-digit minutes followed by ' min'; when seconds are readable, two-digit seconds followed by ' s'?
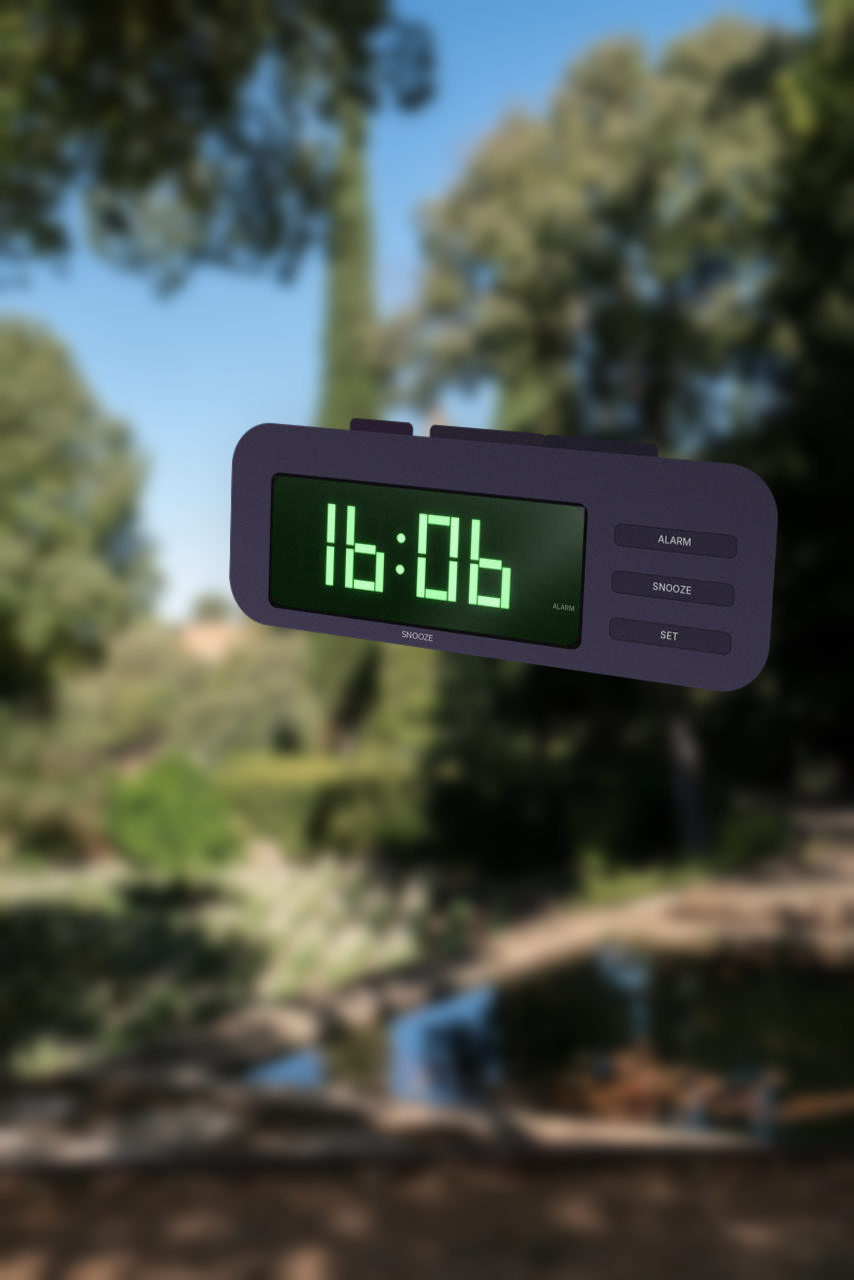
16 h 06 min
